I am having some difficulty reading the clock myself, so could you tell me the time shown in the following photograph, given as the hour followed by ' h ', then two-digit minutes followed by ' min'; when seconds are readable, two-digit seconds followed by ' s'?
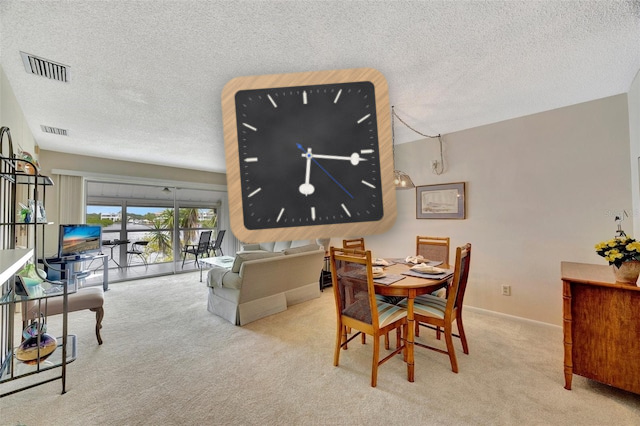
6 h 16 min 23 s
